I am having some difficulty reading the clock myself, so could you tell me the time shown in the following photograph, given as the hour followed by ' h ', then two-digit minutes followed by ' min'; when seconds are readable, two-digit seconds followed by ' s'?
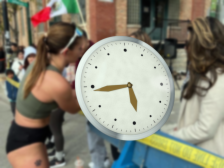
5 h 44 min
